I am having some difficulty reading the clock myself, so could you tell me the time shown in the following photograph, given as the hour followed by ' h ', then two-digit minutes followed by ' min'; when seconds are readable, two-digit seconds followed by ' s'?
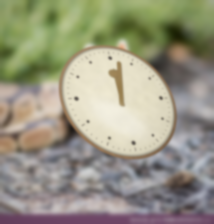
12 h 02 min
